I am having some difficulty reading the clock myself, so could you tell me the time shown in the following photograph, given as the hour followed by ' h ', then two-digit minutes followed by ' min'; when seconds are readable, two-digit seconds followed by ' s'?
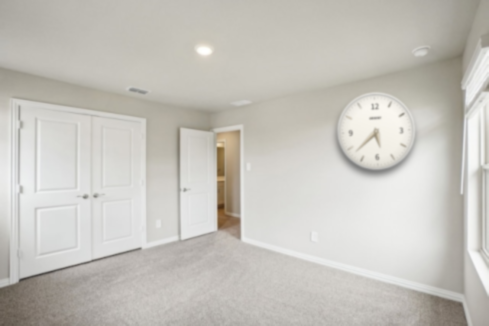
5 h 38 min
